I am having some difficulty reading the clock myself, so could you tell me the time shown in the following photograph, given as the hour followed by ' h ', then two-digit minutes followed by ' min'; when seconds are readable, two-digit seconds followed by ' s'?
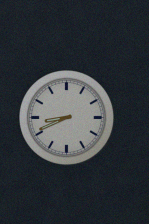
8 h 41 min
